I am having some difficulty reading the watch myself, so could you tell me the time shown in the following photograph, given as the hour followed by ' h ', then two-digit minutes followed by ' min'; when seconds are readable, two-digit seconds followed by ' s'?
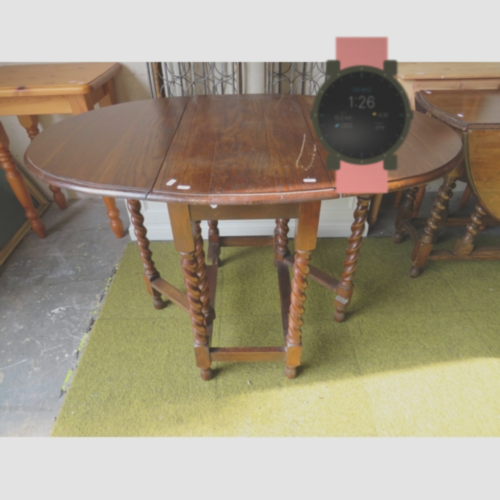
1 h 26 min
